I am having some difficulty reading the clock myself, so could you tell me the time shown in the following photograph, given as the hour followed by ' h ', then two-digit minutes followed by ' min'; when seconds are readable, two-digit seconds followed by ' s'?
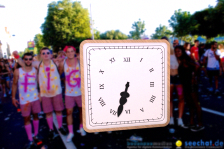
6 h 33 min
